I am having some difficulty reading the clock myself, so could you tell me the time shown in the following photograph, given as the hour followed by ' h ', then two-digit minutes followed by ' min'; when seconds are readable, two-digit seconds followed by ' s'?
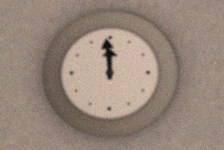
11 h 59 min
